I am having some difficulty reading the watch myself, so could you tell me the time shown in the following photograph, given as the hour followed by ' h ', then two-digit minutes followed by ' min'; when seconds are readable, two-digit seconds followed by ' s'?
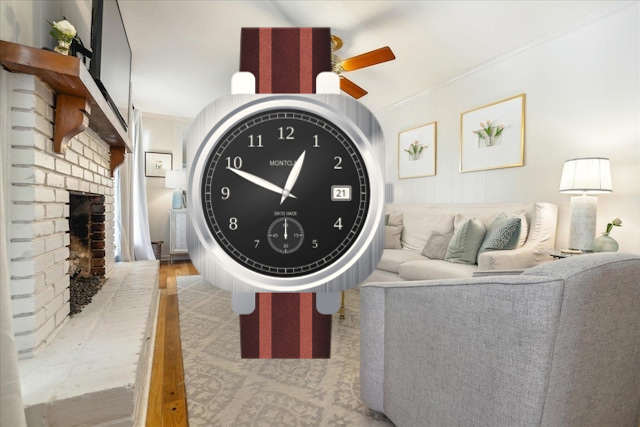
12 h 49 min
